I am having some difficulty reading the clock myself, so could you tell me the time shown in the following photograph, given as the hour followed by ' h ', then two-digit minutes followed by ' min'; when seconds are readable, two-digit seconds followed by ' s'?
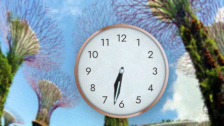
6 h 32 min
